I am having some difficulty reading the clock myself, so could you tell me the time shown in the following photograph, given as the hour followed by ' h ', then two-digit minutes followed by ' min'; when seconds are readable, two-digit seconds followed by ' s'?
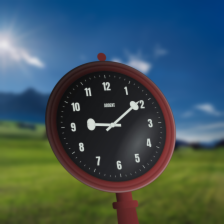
9 h 09 min
